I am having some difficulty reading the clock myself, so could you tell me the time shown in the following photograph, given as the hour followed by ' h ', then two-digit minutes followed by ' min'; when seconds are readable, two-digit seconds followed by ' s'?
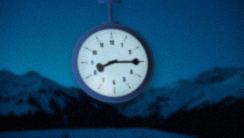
8 h 15 min
